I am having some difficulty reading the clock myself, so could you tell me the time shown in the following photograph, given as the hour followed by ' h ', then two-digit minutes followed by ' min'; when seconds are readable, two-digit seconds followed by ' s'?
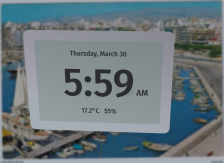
5 h 59 min
